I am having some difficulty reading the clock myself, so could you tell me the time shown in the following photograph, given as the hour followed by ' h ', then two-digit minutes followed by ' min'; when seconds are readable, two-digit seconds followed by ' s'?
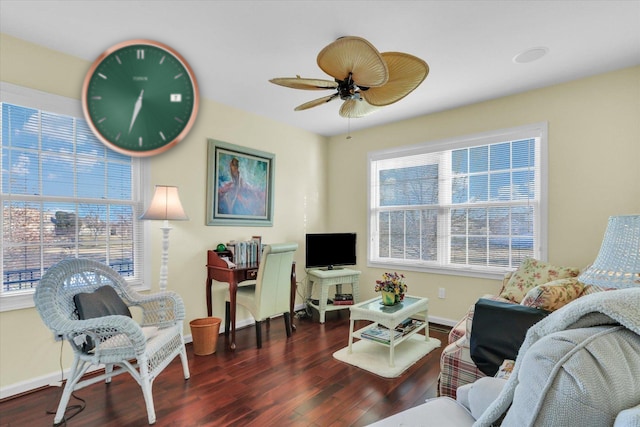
6 h 33 min
